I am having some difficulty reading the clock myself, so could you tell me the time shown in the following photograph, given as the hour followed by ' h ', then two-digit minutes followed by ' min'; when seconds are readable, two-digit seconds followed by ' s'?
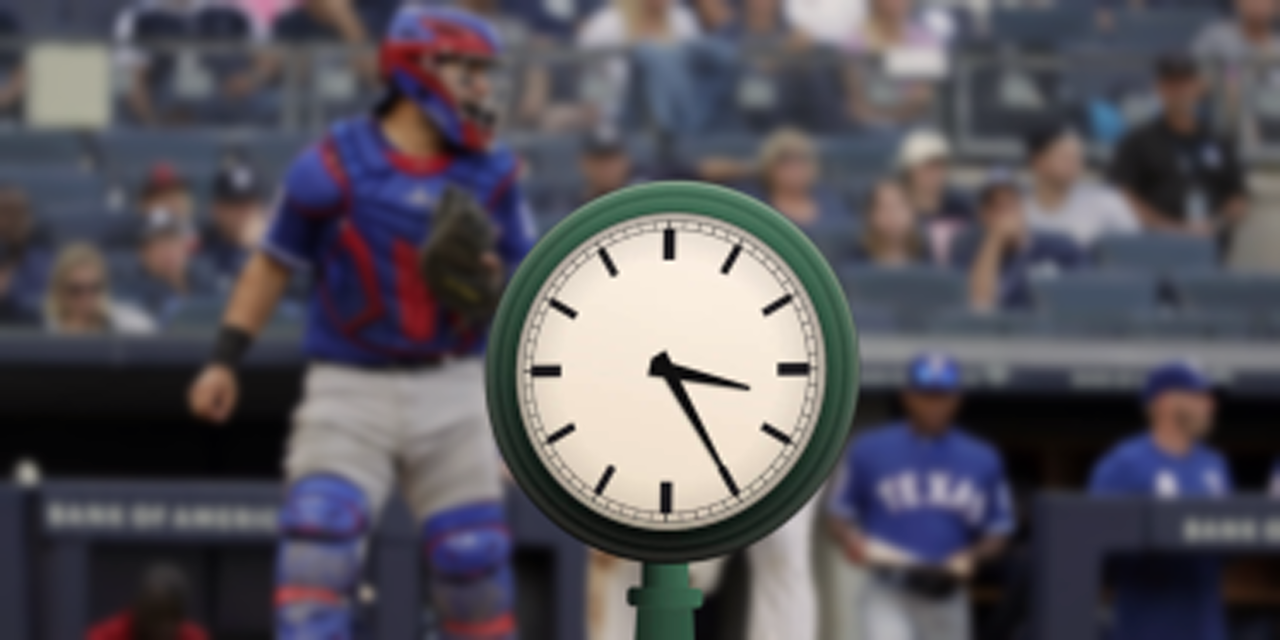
3 h 25 min
